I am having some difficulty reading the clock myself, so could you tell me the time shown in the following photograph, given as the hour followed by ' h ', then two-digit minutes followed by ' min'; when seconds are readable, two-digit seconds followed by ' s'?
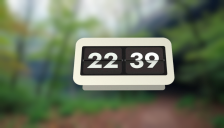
22 h 39 min
